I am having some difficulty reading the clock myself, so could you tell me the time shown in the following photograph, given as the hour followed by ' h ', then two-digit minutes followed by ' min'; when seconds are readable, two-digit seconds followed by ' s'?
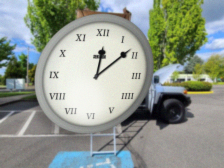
12 h 08 min
